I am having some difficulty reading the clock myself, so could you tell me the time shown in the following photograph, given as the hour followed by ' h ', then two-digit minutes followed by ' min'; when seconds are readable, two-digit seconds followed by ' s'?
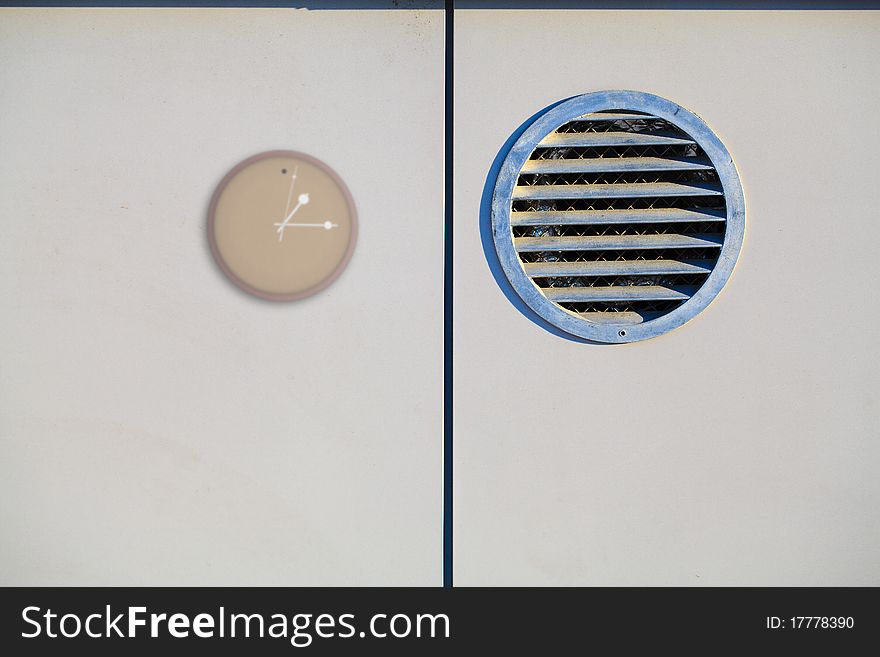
1 h 15 min 02 s
